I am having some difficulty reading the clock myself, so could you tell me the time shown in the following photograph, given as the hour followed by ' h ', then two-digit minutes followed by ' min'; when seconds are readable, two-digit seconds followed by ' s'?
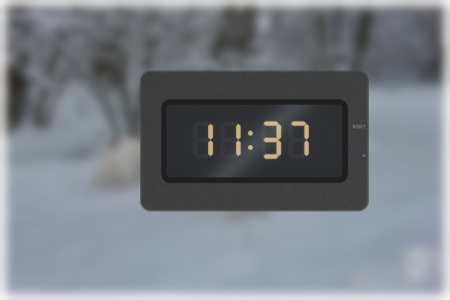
11 h 37 min
